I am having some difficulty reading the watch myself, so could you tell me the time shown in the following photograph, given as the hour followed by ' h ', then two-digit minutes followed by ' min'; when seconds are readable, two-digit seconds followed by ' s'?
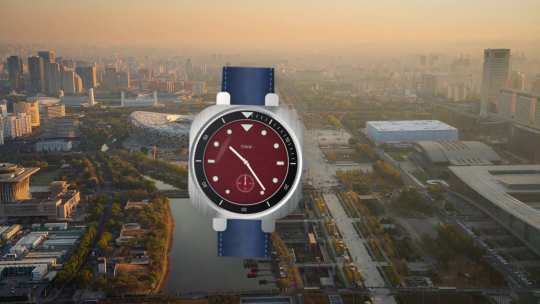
10 h 24 min
